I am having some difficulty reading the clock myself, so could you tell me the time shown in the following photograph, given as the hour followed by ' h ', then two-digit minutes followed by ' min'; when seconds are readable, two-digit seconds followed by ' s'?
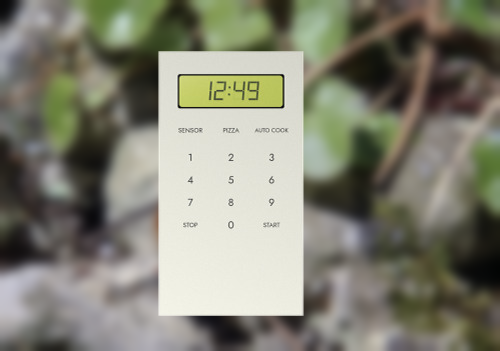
12 h 49 min
